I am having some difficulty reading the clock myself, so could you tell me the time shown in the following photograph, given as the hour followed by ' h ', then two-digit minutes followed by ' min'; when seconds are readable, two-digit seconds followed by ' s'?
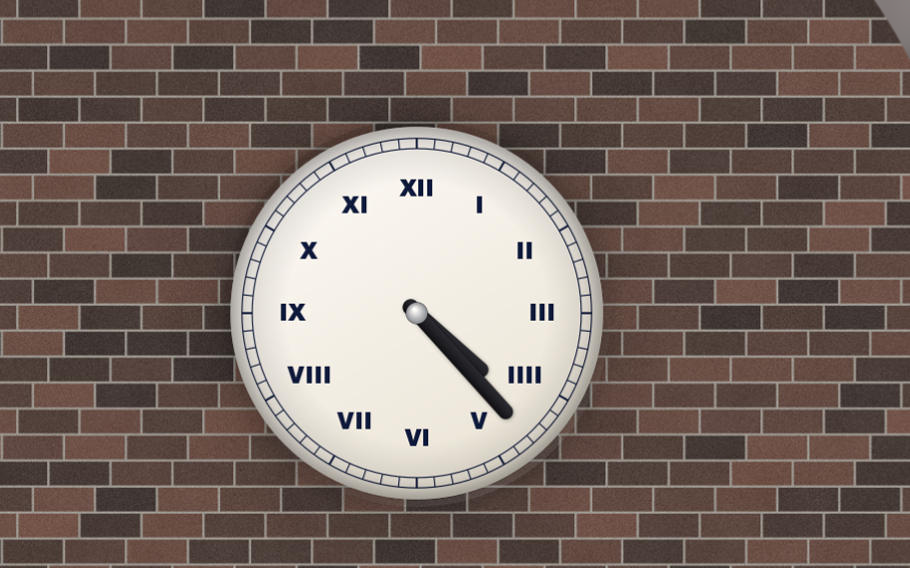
4 h 23 min
